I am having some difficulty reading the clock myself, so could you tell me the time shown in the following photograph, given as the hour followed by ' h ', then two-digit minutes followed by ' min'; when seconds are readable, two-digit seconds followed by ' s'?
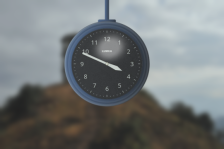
3 h 49 min
